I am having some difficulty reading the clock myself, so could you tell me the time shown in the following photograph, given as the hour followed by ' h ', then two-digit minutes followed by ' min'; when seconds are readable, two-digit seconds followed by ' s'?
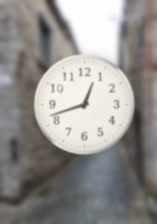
12 h 42 min
